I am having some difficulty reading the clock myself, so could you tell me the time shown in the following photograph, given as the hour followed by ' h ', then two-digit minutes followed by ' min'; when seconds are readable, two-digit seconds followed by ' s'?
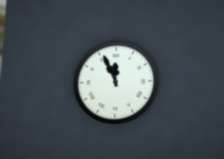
11 h 56 min
